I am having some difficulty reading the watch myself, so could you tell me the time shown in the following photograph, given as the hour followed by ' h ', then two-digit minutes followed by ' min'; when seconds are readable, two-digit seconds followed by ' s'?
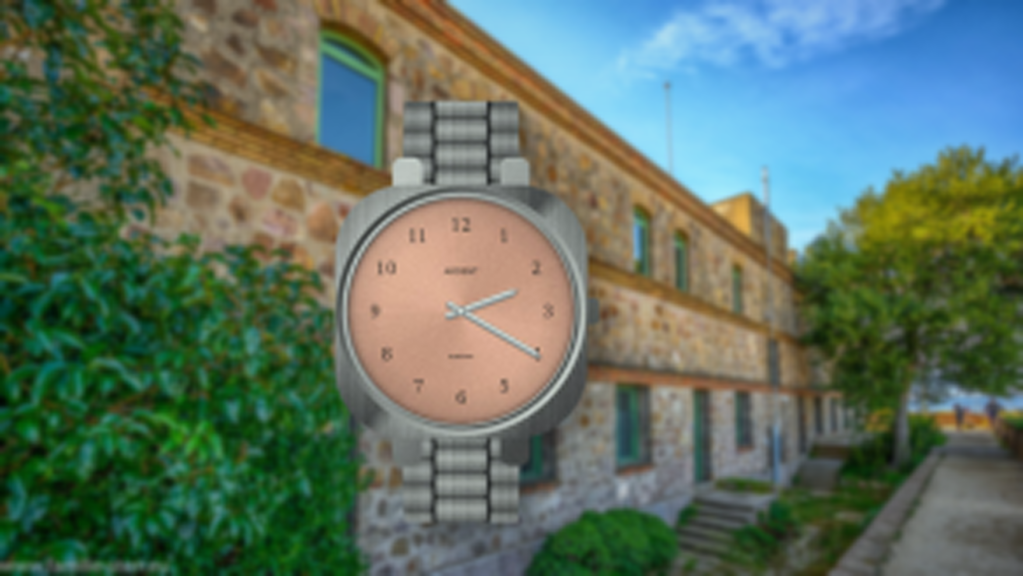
2 h 20 min
